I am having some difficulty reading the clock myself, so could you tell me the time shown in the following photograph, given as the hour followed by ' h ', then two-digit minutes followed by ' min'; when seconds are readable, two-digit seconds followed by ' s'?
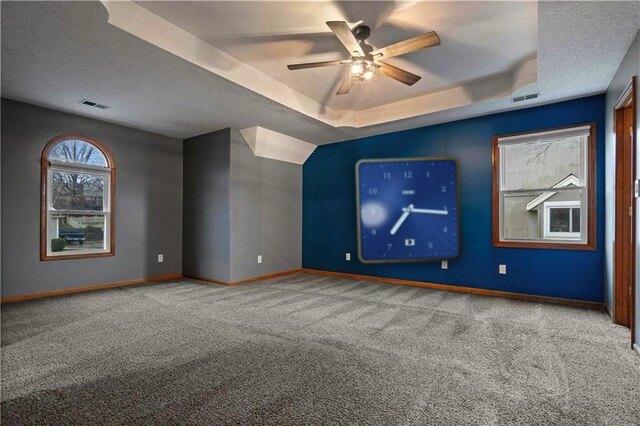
7 h 16 min
